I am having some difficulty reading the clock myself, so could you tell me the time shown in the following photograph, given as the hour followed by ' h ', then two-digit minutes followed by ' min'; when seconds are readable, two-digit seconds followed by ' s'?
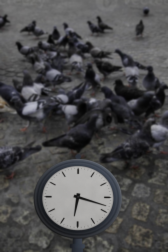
6 h 18 min
